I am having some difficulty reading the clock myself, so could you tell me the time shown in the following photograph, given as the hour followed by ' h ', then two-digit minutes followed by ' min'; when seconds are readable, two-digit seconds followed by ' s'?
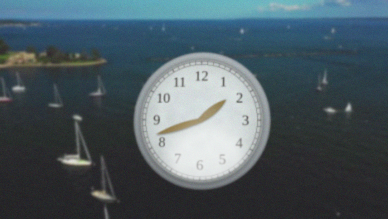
1 h 42 min
